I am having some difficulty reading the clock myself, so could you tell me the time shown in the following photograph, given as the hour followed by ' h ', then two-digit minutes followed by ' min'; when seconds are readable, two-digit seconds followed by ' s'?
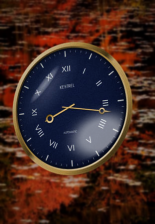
8 h 17 min
